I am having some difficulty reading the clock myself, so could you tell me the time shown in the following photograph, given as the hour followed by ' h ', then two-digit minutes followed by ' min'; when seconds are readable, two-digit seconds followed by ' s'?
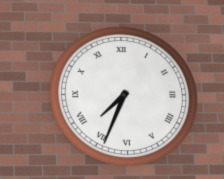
7 h 34 min
